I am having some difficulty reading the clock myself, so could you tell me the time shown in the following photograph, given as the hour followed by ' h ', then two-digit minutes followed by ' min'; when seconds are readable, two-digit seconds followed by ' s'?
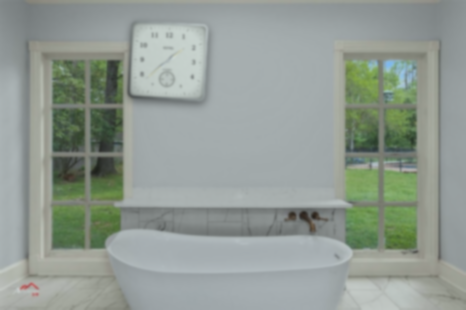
1 h 38 min
